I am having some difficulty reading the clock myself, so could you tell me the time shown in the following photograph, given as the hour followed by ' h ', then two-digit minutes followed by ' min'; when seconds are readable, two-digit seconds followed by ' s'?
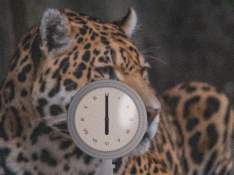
6 h 00 min
